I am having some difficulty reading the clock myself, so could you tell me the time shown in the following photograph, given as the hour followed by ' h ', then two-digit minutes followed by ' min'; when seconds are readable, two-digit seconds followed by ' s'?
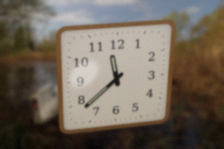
11 h 38 min
